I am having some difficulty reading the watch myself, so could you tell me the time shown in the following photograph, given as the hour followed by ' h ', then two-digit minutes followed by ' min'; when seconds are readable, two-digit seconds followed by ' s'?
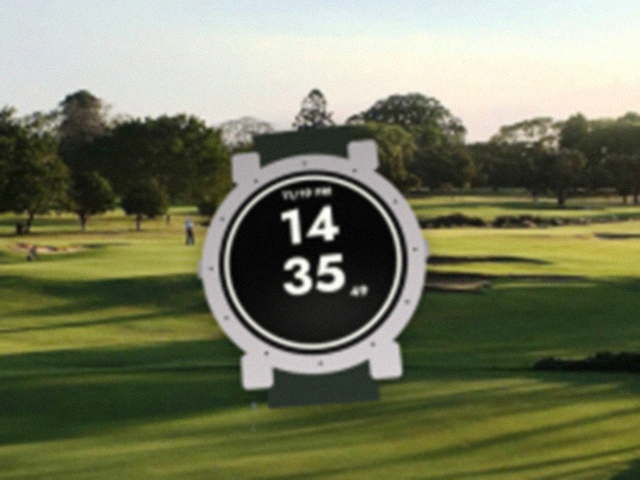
14 h 35 min
